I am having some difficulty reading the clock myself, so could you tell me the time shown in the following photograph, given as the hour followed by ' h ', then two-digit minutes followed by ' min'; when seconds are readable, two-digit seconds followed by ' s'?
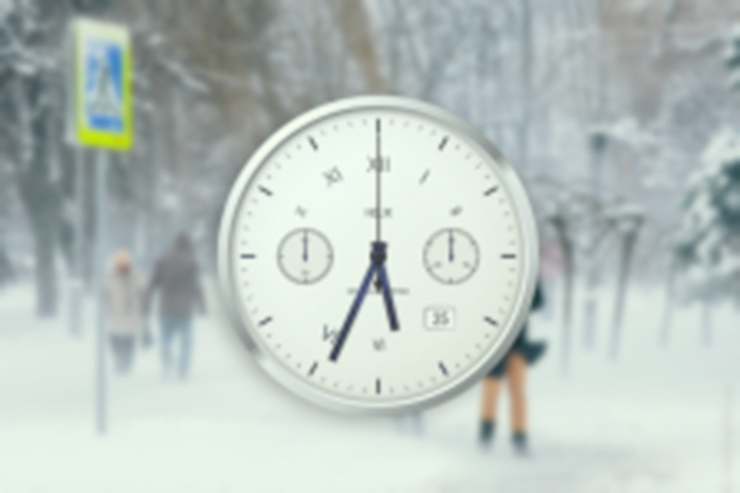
5 h 34 min
